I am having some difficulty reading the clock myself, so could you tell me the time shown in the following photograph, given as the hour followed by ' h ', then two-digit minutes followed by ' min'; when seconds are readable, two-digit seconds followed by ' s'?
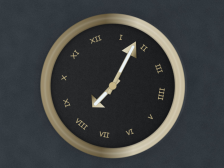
8 h 08 min
